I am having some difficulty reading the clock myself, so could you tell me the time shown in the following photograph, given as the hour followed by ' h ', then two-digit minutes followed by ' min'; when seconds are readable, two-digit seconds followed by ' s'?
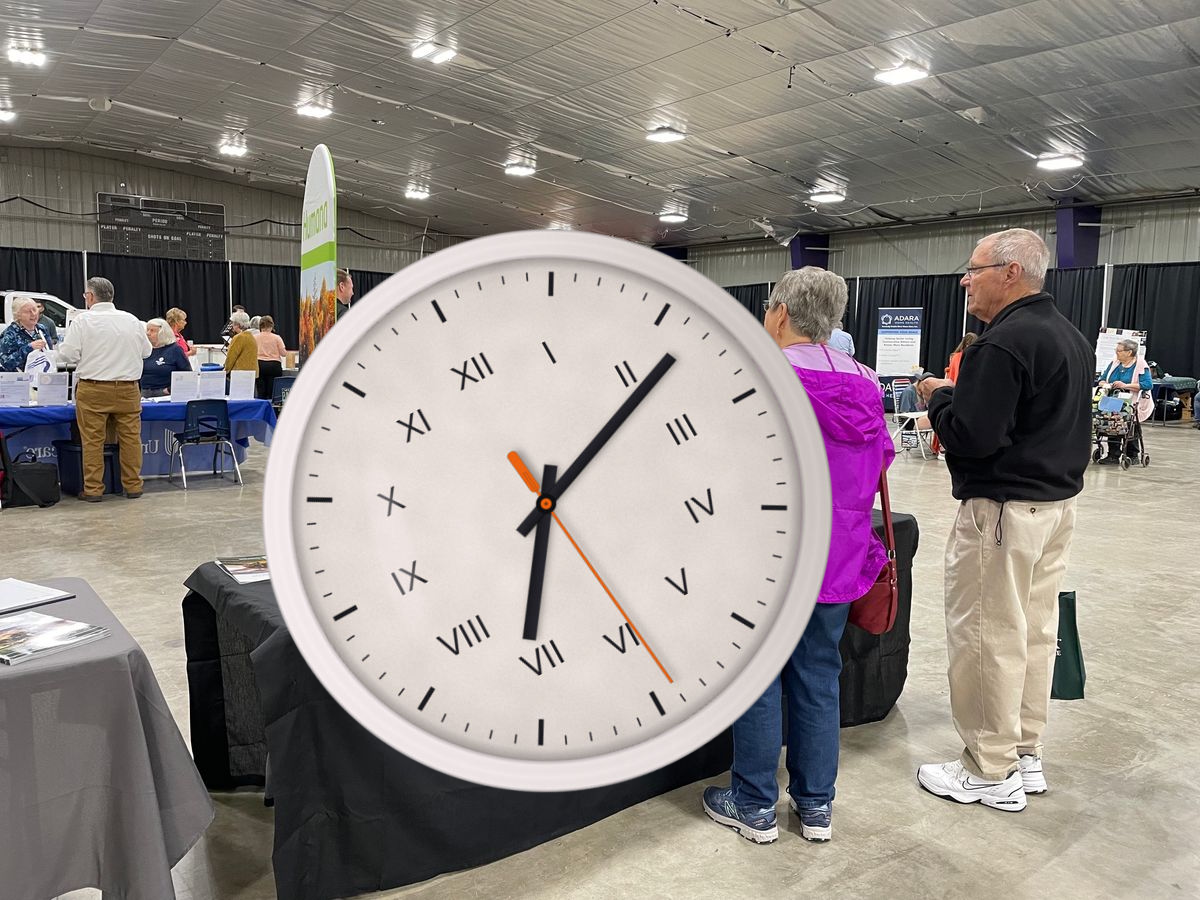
7 h 11 min 29 s
